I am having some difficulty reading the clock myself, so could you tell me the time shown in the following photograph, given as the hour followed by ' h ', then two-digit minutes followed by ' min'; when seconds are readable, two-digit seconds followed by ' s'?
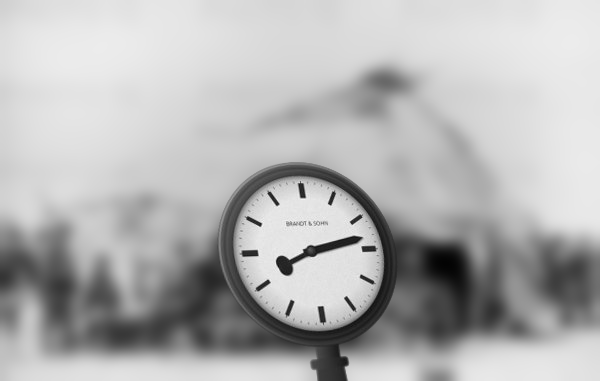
8 h 13 min
